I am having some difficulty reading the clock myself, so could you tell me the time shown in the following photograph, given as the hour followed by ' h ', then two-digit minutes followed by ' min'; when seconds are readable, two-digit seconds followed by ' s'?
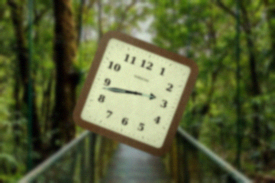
2 h 43 min
